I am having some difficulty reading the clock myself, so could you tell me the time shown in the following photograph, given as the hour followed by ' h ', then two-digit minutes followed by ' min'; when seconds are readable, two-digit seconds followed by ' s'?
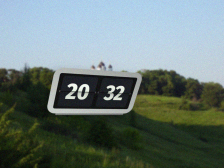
20 h 32 min
